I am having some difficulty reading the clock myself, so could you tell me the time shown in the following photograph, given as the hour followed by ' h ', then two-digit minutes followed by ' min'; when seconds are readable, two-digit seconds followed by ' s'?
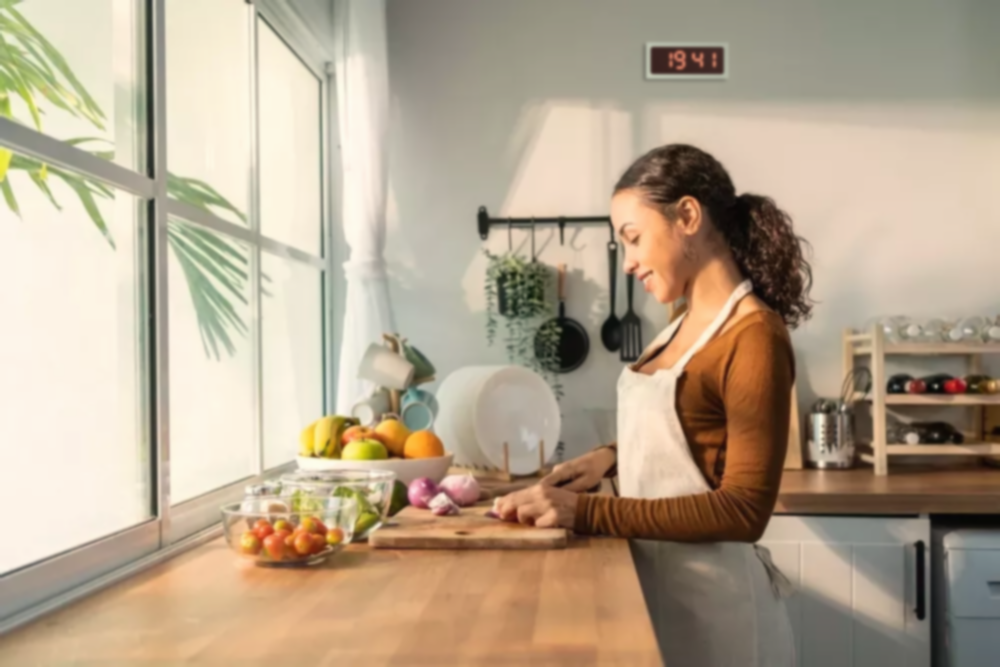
19 h 41 min
